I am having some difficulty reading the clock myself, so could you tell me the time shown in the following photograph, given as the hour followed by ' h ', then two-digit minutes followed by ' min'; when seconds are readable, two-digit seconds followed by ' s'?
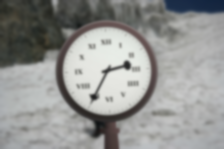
2 h 35 min
